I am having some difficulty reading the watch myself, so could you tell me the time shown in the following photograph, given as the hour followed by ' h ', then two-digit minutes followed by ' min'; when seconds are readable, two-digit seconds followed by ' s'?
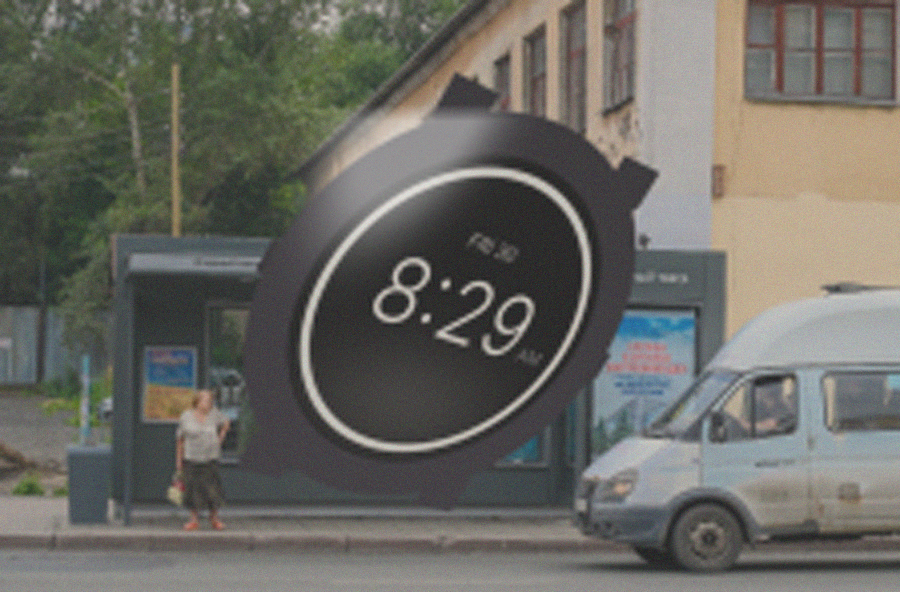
8 h 29 min
